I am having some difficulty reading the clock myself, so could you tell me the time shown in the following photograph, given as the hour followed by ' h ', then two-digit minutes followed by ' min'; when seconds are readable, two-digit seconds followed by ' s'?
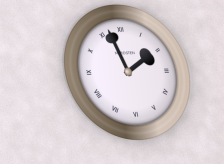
1 h 57 min
